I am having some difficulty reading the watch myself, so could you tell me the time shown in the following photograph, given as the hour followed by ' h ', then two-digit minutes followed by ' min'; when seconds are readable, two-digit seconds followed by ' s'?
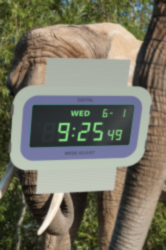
9 h 25 min 49 s
